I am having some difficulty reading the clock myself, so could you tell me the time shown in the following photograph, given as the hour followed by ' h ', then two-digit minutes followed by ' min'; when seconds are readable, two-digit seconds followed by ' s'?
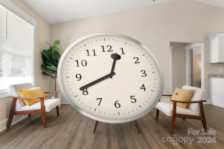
12 h 41 min
